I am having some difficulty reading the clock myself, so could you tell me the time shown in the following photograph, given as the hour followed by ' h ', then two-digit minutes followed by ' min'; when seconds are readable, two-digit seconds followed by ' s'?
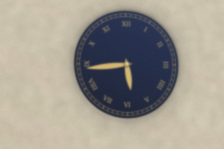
5 h 44 min
